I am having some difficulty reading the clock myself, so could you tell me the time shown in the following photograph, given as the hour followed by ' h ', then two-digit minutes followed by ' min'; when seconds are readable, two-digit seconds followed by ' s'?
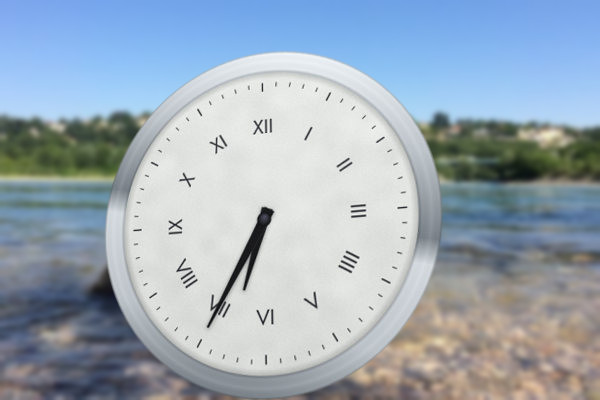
6 h 35 min
